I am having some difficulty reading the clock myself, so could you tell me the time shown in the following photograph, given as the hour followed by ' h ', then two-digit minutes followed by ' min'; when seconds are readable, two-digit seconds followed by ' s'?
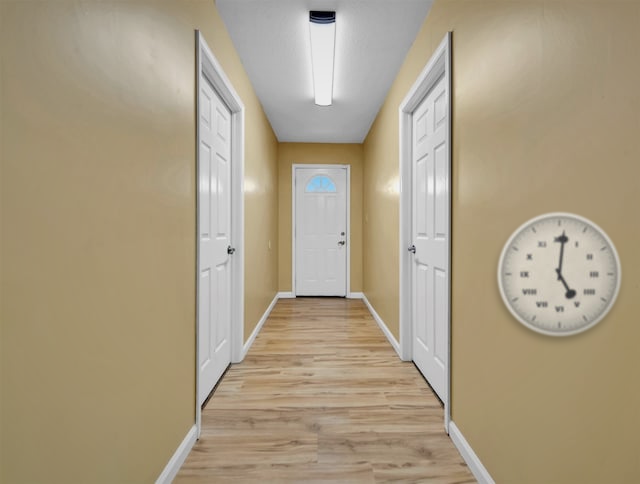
5 h 01 min
